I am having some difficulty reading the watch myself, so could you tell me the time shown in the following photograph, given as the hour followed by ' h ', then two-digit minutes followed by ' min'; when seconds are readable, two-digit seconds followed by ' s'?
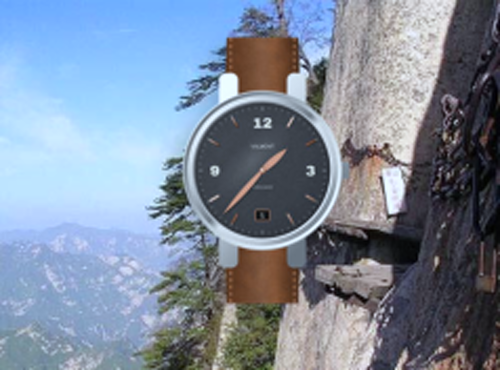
1 h 37 min
